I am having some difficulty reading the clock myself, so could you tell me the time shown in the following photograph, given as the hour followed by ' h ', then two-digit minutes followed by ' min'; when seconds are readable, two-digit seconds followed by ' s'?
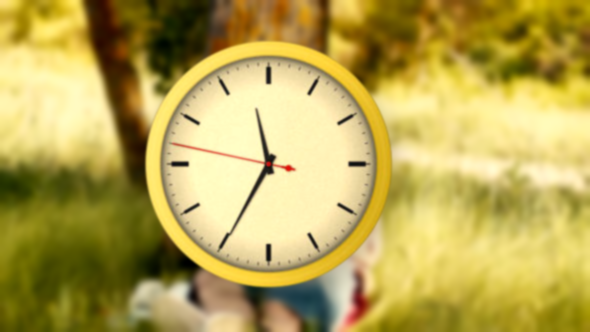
11 h 34 min 47 s
